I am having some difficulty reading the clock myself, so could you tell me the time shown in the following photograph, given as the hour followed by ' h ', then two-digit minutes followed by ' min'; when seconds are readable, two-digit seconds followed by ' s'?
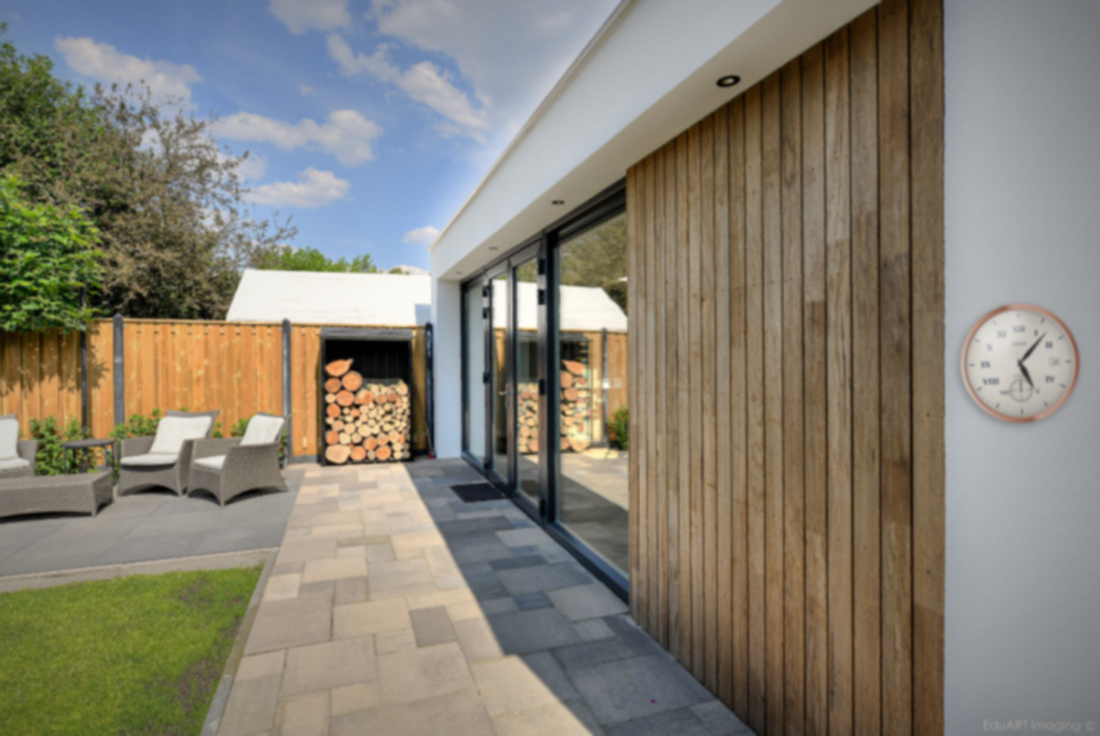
5 h 07 min
